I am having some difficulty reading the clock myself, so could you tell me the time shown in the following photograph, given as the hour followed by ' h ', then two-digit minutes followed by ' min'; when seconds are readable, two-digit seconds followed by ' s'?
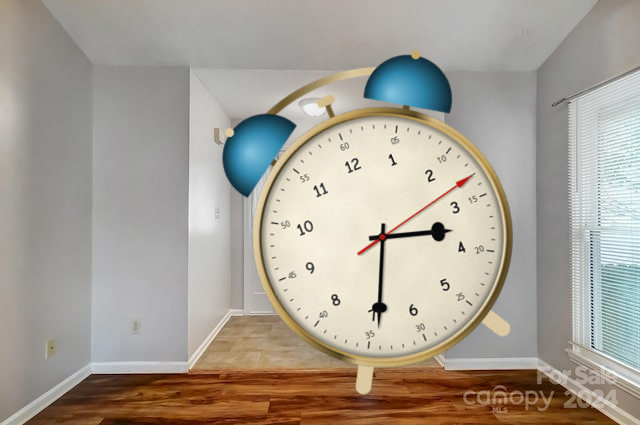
3 h 34 min 13 s
